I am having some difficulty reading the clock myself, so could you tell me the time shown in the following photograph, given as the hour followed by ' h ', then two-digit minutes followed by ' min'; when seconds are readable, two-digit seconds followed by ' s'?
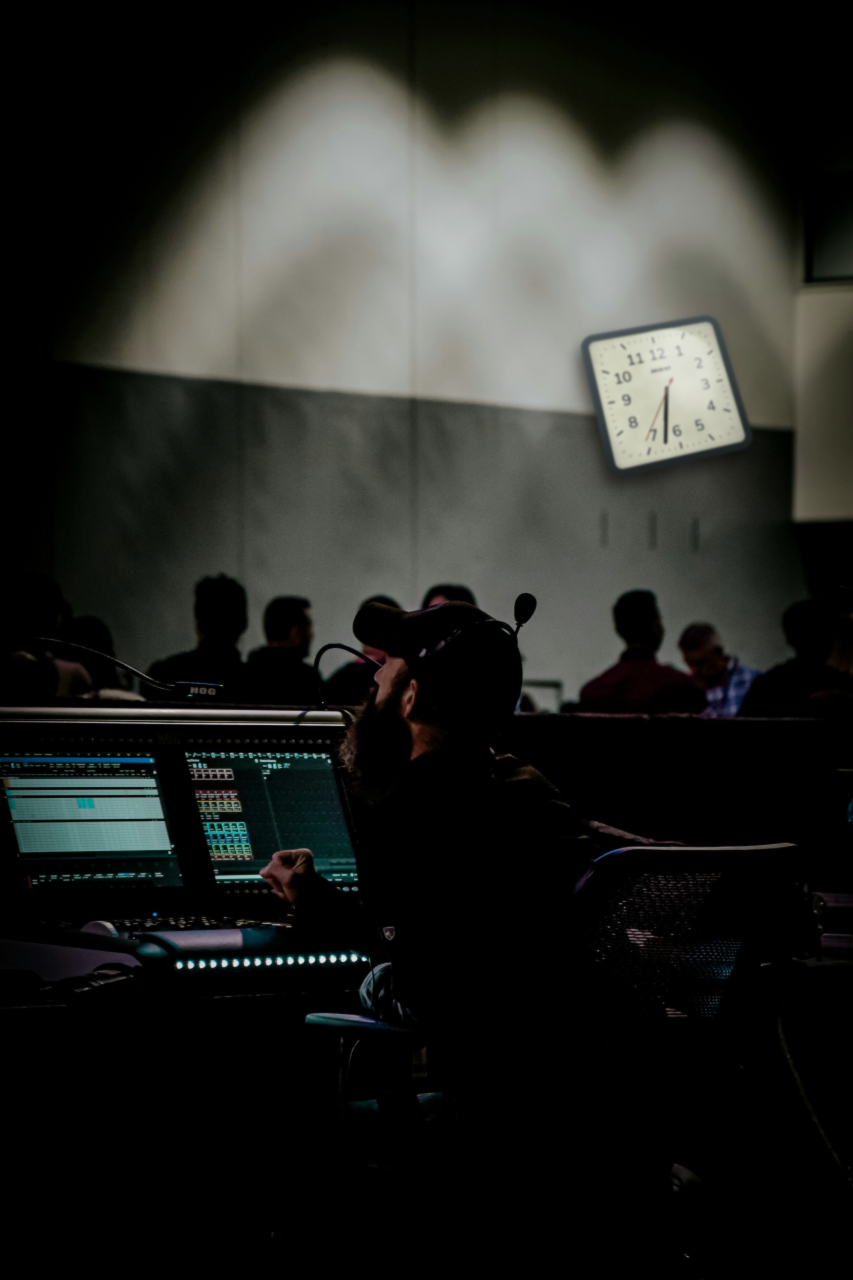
6 h 32 min 36 s
